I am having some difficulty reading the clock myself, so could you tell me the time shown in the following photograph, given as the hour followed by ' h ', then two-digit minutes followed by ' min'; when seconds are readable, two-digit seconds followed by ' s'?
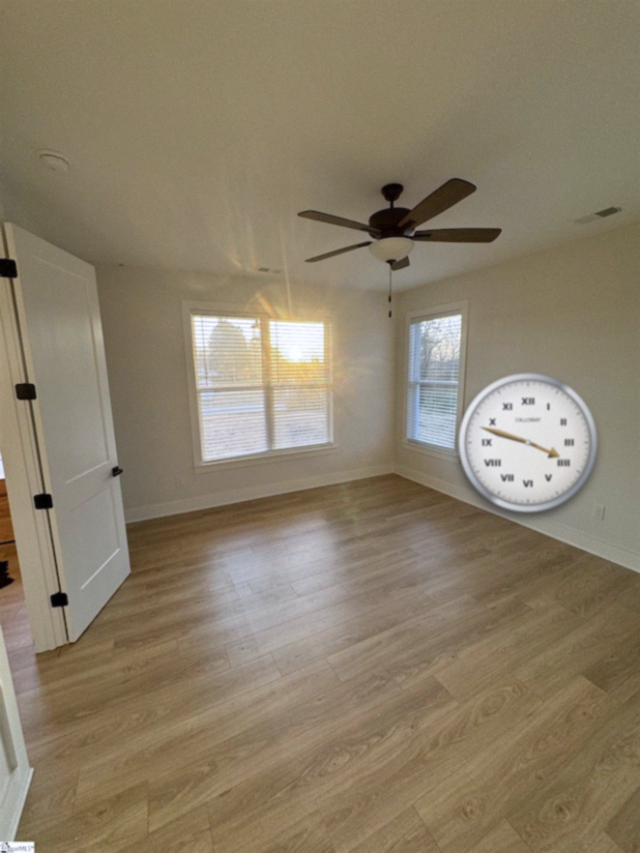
3 h 48 min
